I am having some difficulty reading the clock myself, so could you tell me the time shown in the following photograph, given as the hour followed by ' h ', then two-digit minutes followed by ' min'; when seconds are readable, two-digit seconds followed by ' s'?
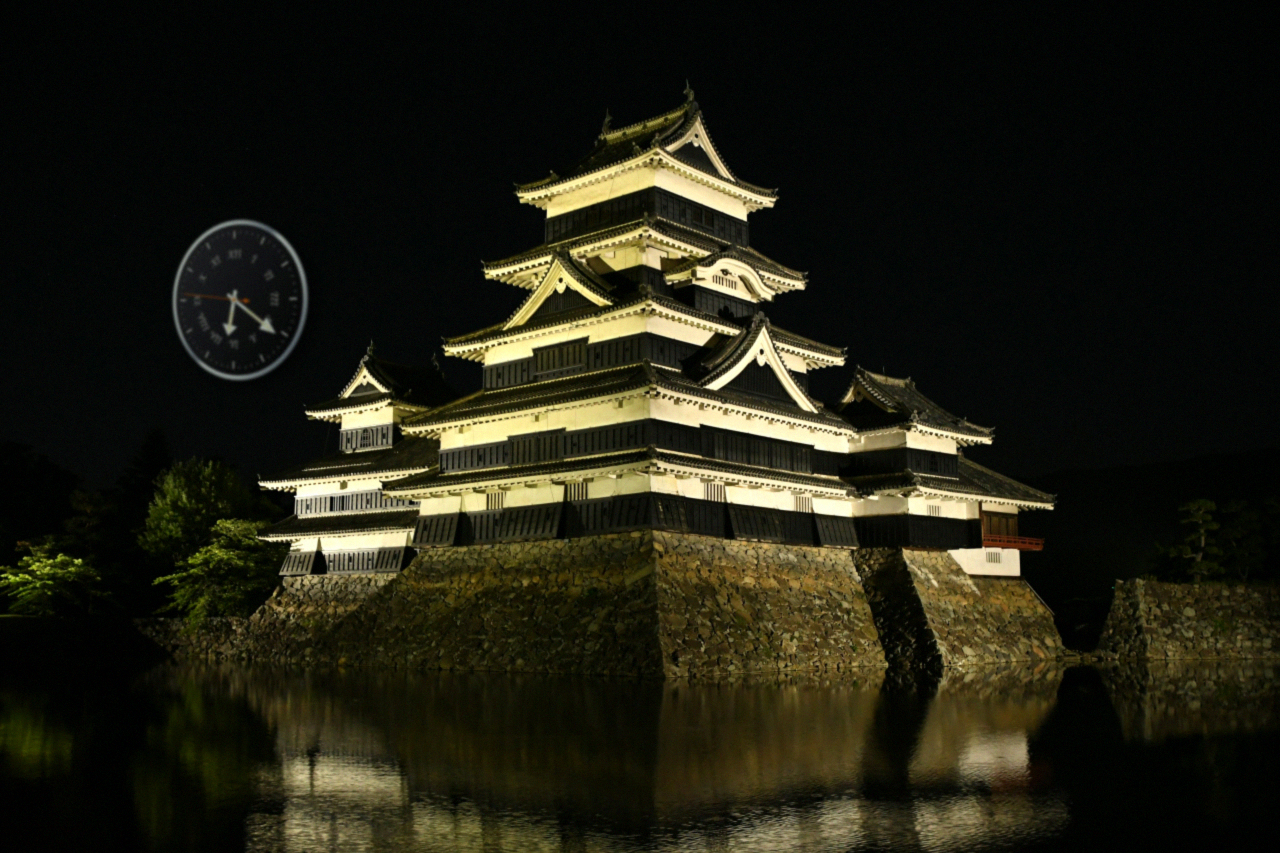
6 h 20 min 46 s
